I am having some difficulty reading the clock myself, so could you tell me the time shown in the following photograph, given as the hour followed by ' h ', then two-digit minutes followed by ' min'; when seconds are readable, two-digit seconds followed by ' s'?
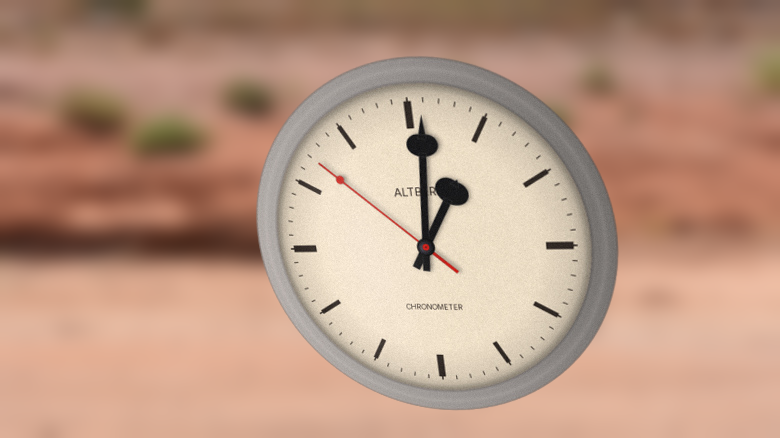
1 h 00 min 52 s
